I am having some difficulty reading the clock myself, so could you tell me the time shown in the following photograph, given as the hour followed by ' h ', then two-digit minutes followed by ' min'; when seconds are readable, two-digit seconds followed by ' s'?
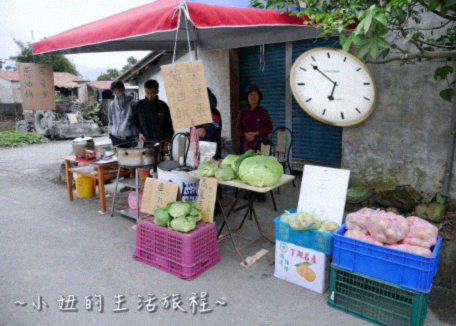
6 h 53 min
